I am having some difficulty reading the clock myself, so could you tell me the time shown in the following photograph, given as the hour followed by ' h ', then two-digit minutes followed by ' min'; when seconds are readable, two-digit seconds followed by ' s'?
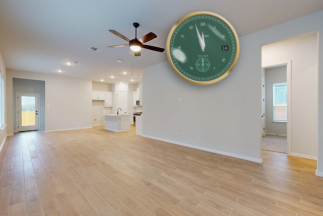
11 h 57 min
